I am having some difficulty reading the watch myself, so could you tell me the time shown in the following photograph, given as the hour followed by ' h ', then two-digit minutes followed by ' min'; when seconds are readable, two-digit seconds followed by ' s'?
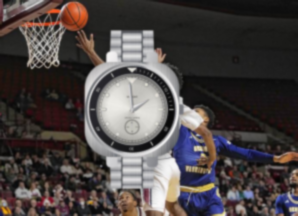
1 h 59 min
